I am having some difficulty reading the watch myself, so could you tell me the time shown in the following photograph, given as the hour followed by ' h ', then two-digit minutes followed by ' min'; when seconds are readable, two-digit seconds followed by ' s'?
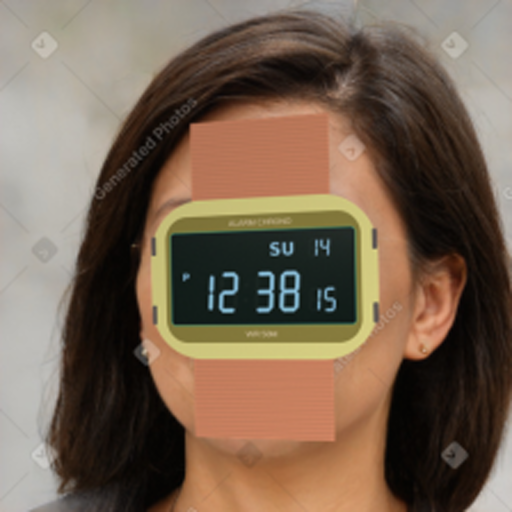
12 h 38 min 15 s
